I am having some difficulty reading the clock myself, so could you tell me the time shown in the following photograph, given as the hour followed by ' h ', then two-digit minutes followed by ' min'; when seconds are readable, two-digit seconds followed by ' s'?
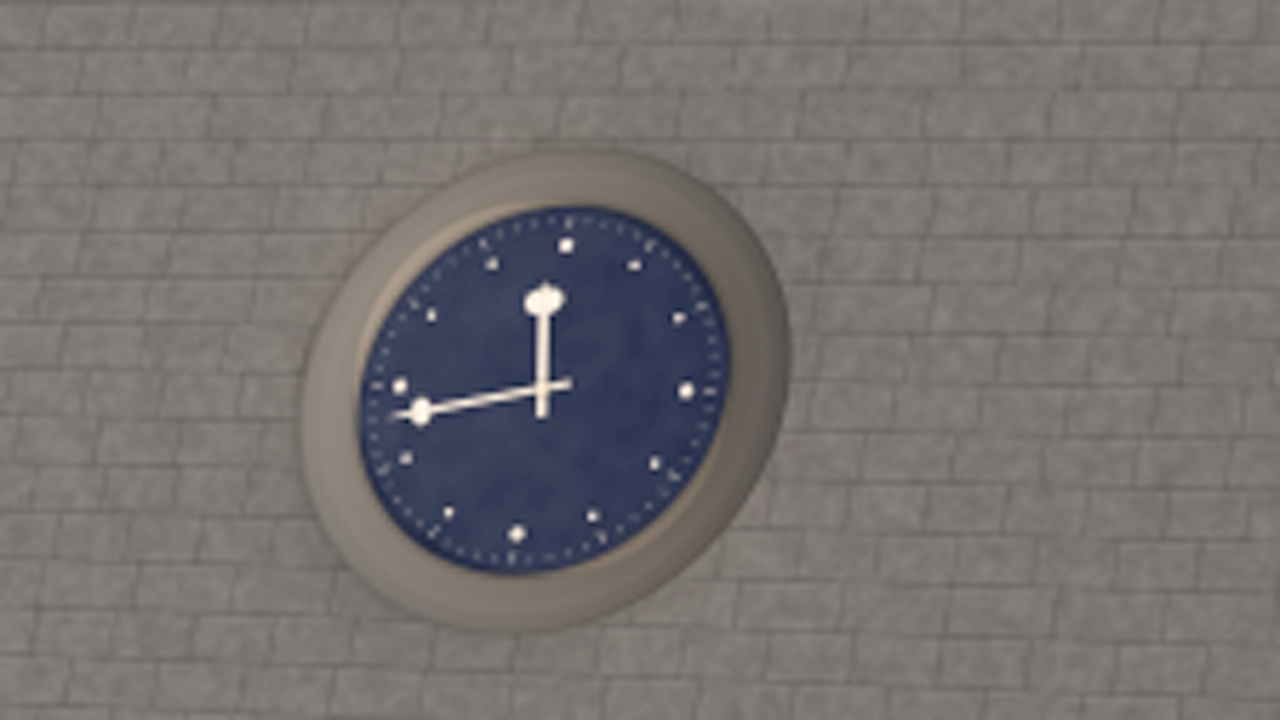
11 h 43 min
